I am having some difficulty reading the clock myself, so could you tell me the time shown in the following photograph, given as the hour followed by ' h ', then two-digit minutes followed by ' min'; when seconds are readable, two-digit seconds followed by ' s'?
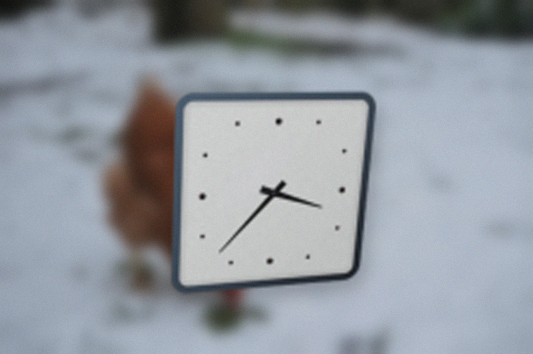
3 h 37 min
